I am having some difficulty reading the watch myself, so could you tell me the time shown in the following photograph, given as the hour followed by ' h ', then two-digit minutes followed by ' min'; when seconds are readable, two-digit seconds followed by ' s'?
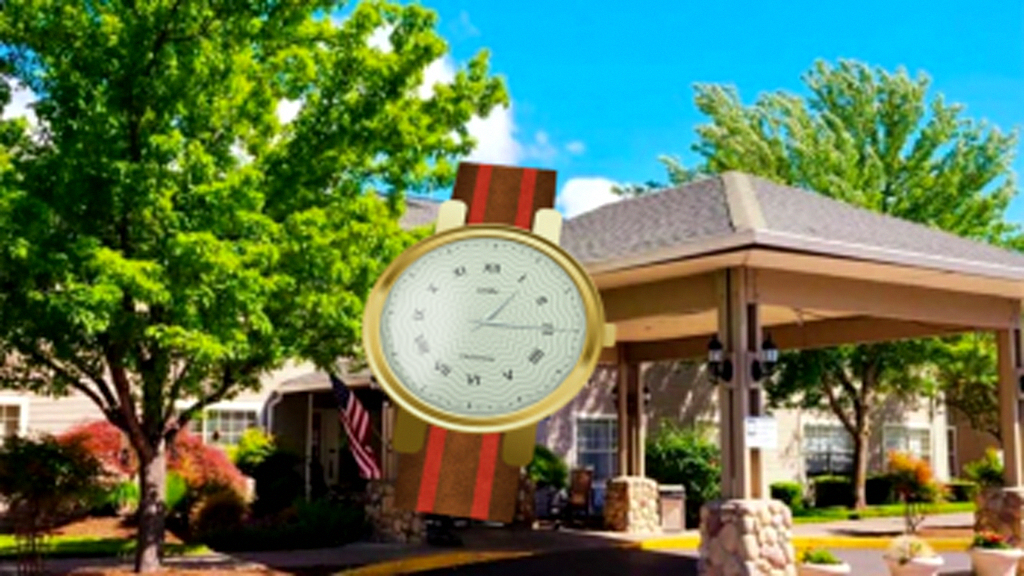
1 h 15 min
